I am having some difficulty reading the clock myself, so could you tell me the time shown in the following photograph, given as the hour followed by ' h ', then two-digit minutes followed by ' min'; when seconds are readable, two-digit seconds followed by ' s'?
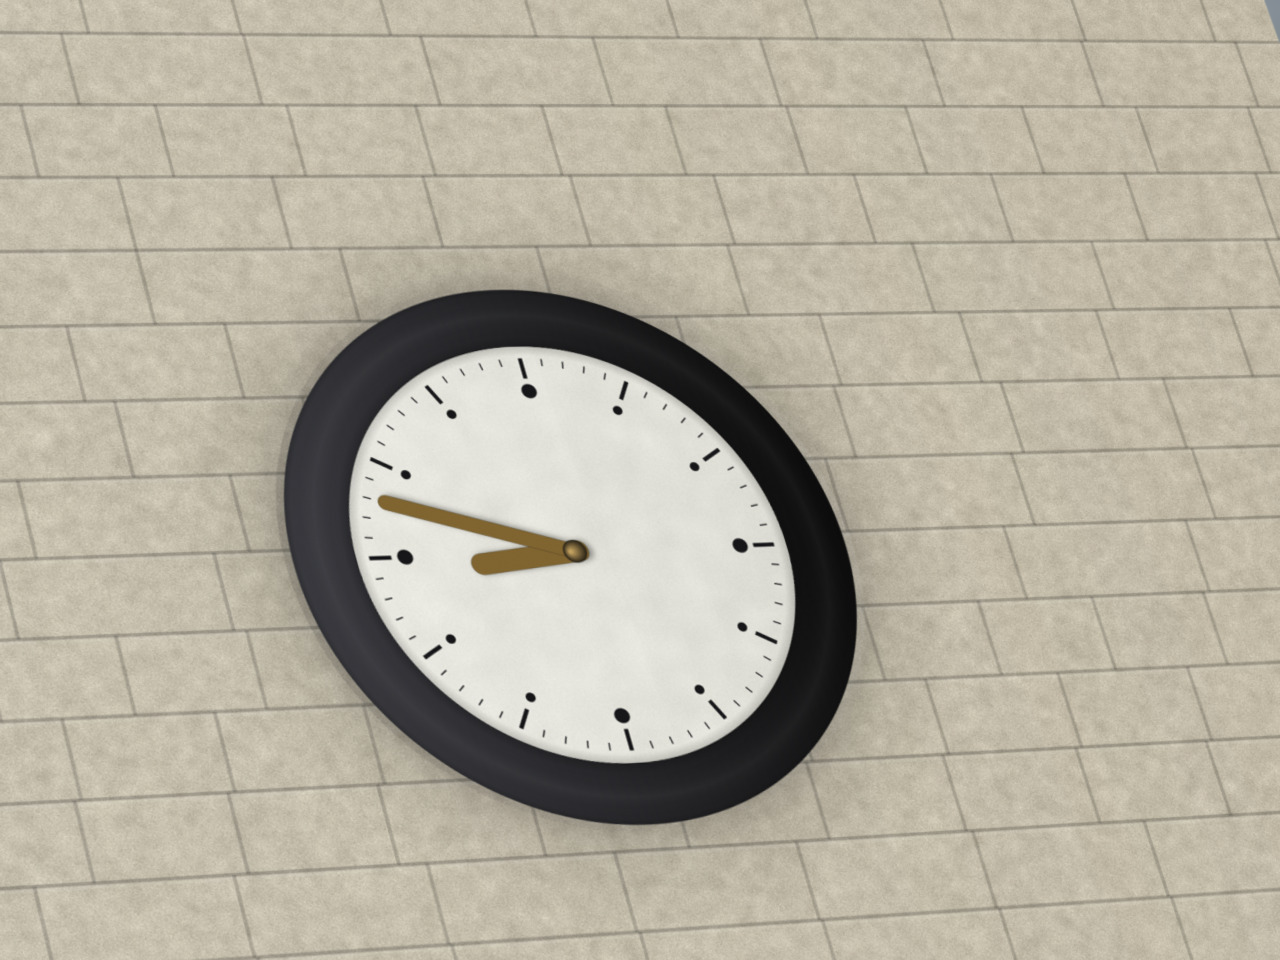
8 h 48 min
